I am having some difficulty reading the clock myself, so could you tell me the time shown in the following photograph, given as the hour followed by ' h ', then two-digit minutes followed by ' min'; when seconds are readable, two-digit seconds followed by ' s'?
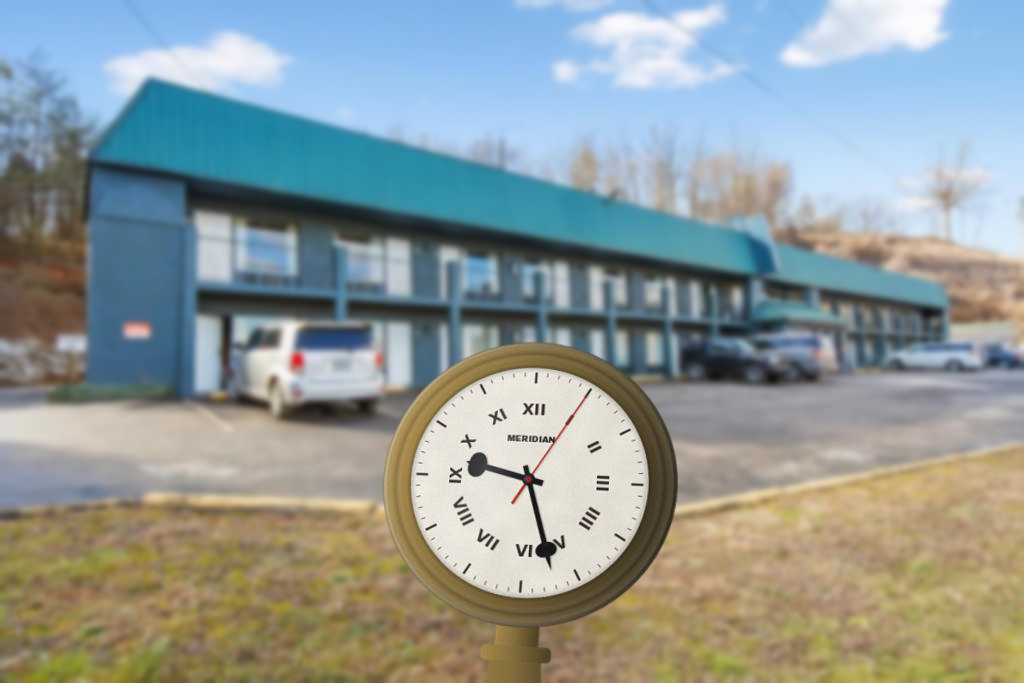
9 h 27 min 05 s
